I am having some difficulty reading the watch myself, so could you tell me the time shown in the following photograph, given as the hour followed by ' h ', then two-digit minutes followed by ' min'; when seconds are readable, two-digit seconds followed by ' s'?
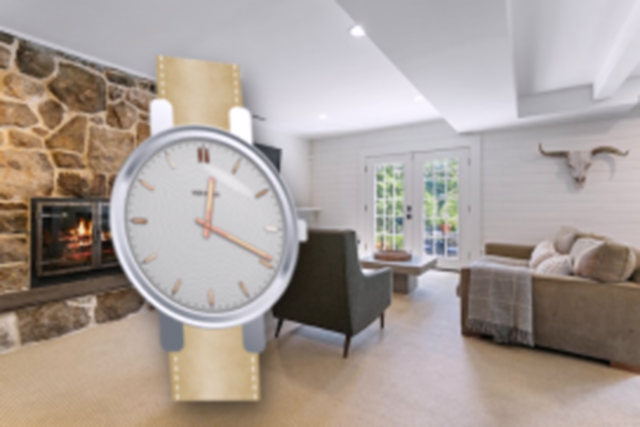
12 h 19 min
